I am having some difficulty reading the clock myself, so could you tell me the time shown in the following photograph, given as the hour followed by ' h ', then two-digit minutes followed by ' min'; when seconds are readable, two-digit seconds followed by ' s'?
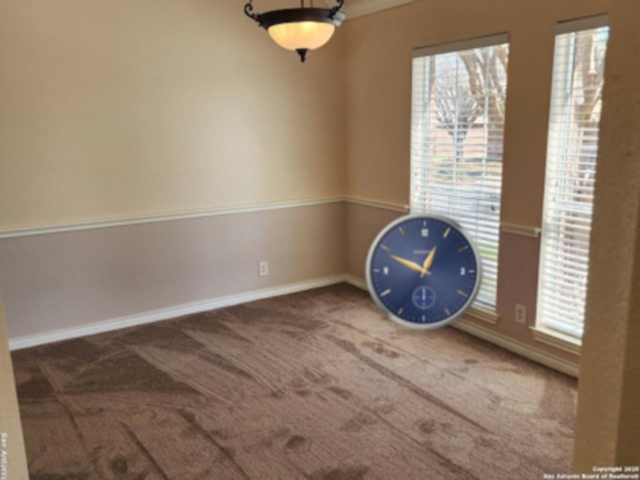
12 h 49 min
